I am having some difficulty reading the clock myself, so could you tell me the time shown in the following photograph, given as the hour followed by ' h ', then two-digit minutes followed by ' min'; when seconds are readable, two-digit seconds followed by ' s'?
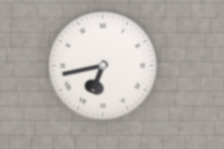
6 h 43 min
